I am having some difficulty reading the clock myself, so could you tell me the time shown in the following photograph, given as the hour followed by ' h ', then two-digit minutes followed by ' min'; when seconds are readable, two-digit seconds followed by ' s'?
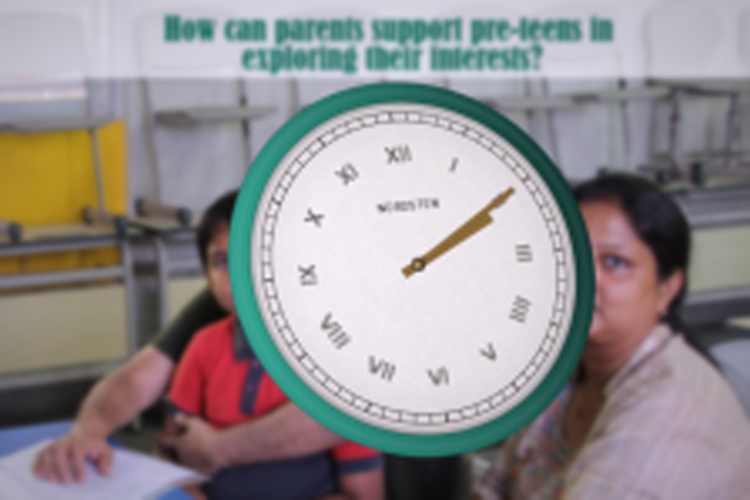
2 h 10 min
